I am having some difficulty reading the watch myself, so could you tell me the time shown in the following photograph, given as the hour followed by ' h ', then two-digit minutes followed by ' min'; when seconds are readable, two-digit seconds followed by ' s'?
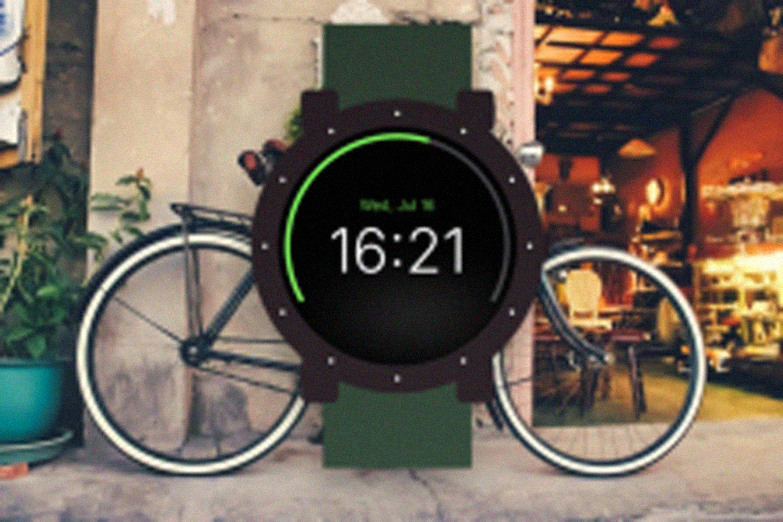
16 h 21 min
